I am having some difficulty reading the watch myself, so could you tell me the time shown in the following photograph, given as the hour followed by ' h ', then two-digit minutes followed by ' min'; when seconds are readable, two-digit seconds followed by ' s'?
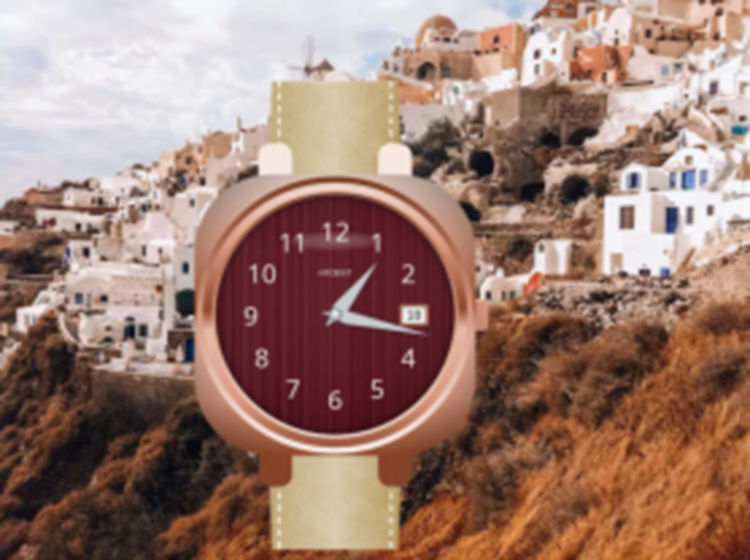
1 h 17 min
